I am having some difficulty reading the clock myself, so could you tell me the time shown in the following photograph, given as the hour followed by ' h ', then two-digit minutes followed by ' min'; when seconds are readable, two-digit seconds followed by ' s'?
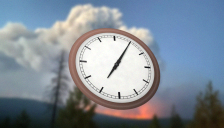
7 h 05 min
